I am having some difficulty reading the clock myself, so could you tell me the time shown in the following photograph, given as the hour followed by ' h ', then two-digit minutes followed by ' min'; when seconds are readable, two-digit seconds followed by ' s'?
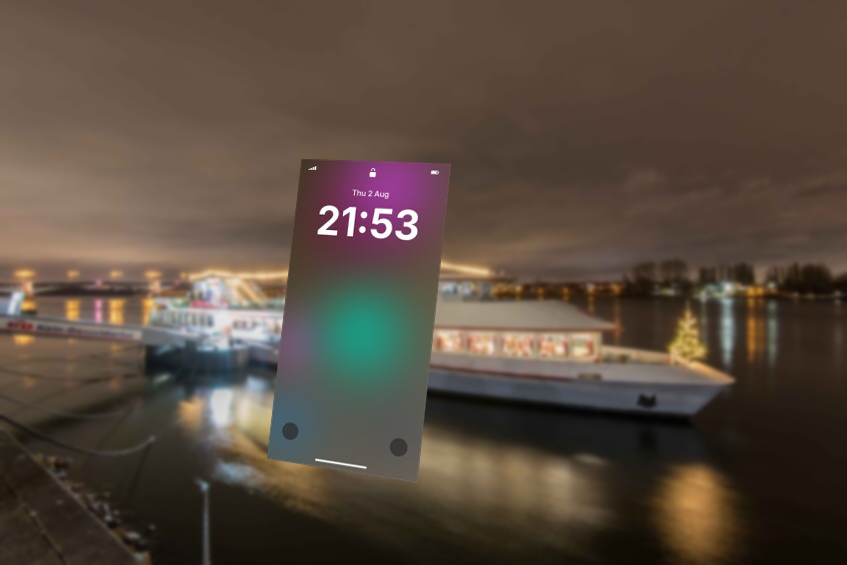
21 h 53 min
